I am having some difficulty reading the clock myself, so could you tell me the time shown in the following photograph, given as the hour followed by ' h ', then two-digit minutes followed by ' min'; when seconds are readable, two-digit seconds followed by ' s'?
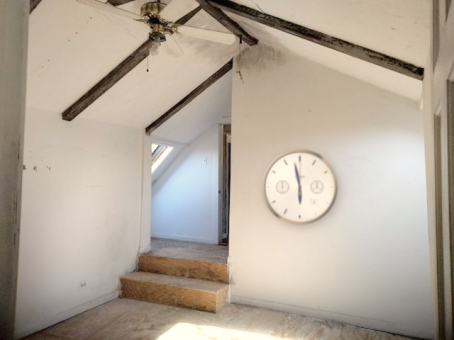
5 h 58 min
